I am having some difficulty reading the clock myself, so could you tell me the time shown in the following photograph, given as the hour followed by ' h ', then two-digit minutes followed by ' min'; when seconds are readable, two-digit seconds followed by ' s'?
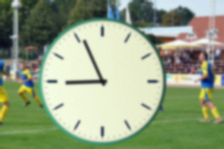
8 h 56 min
